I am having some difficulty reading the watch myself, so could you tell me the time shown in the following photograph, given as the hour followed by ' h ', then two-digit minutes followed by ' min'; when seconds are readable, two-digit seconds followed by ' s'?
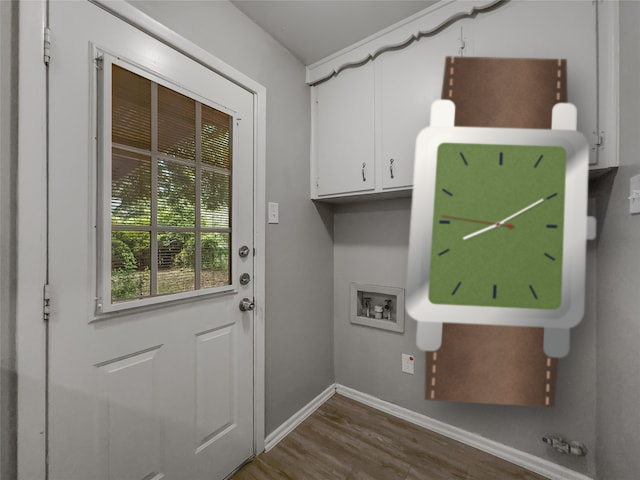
8 h 09 min 46 s
